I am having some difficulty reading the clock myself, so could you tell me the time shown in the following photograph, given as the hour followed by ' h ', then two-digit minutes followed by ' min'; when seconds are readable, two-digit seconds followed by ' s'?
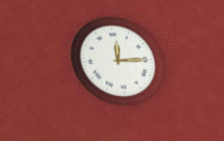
12 h 15 min
